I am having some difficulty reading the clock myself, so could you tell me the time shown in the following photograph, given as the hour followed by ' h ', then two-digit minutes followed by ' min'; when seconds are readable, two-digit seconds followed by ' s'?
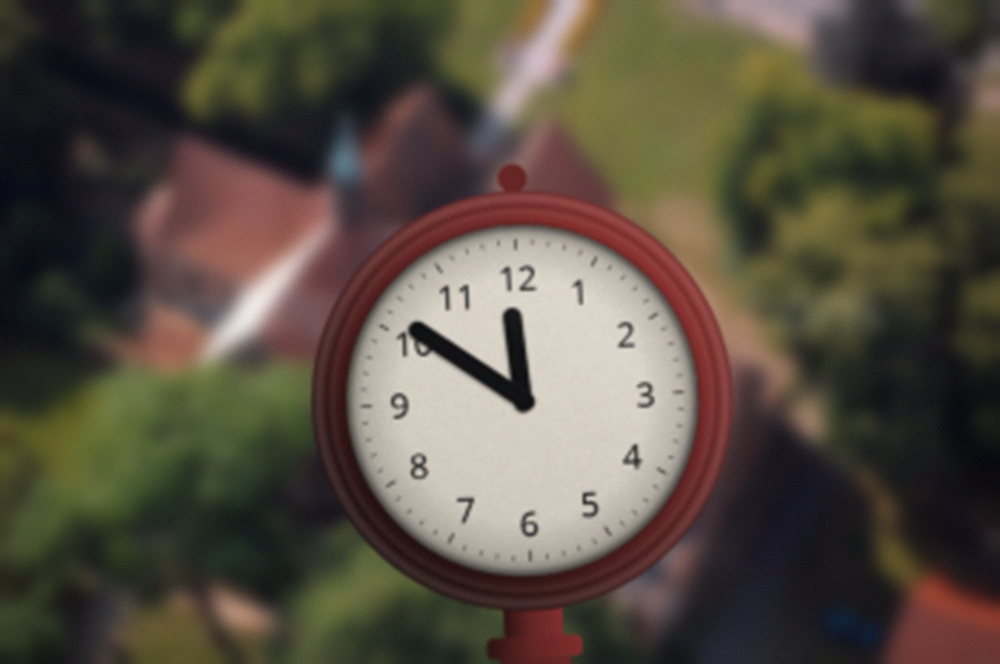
11 h 51 min
